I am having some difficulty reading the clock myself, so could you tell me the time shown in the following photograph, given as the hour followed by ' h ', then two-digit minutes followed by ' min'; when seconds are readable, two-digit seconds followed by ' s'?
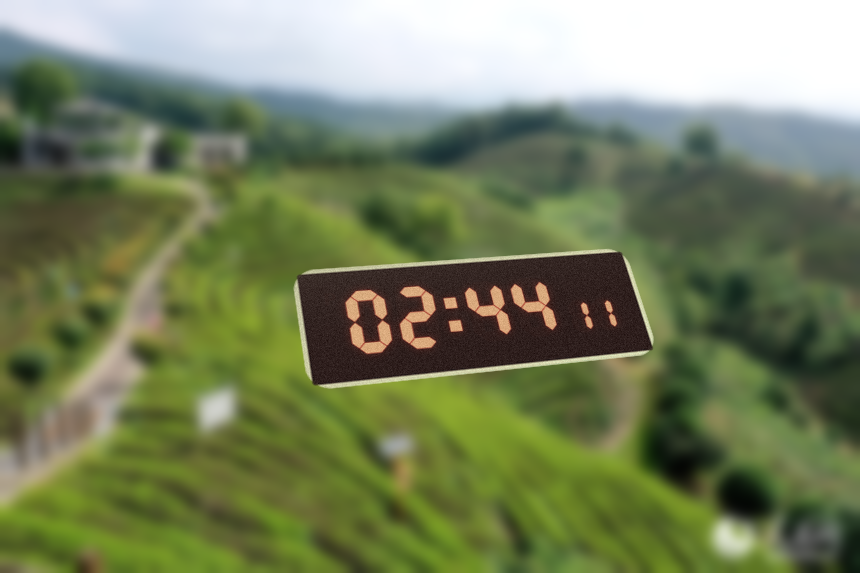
2 h 44 min 11 s
